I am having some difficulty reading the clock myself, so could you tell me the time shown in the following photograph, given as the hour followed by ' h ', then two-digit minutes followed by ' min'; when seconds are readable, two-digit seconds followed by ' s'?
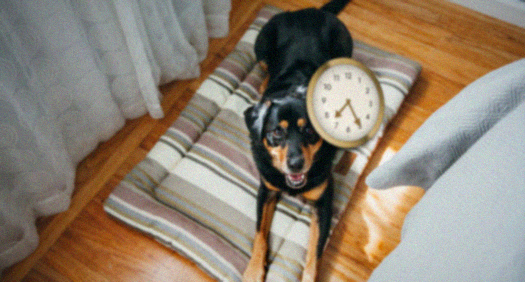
7 h 25 min
